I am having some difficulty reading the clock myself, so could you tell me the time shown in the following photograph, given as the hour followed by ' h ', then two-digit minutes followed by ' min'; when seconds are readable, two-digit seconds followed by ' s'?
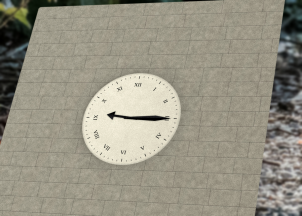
9 h 15 min
